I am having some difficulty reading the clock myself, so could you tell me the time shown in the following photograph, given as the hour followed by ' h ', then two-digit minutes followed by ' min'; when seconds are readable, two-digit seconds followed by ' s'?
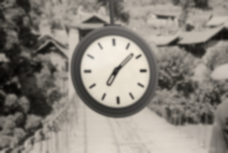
7 h 08 min
